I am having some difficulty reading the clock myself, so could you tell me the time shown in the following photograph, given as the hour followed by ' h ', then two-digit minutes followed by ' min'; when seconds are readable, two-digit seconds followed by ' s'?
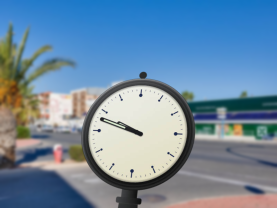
9 h 48 min
